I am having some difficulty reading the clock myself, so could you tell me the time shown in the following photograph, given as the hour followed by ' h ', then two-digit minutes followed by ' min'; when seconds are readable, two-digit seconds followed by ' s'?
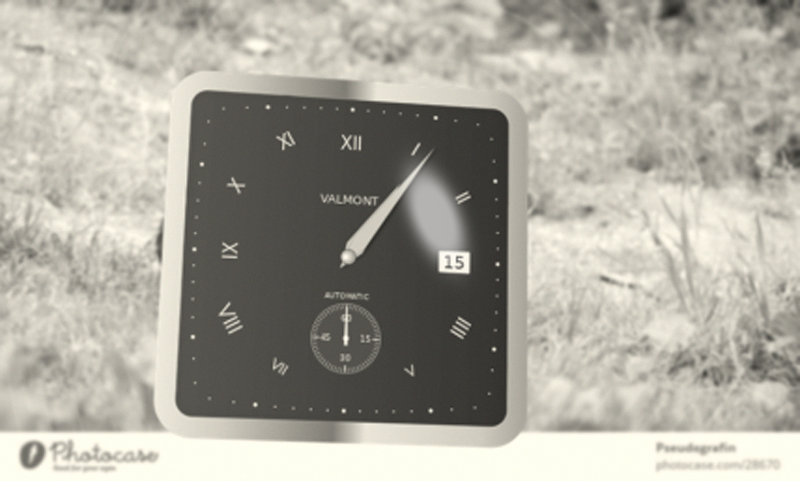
1 h 06 min
